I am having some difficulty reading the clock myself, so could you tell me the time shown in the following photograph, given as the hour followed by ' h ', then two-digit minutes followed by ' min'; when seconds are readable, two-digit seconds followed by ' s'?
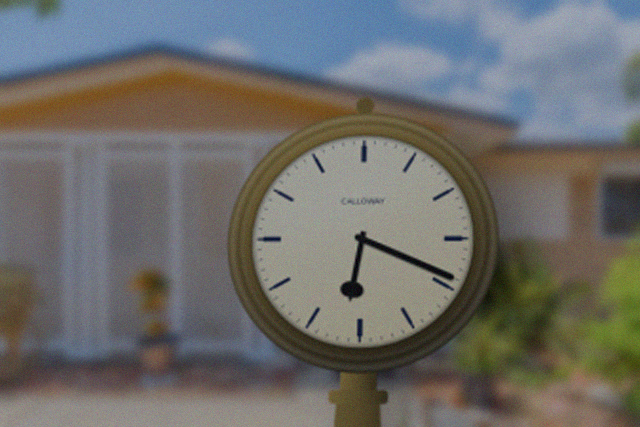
6 h 19 min
